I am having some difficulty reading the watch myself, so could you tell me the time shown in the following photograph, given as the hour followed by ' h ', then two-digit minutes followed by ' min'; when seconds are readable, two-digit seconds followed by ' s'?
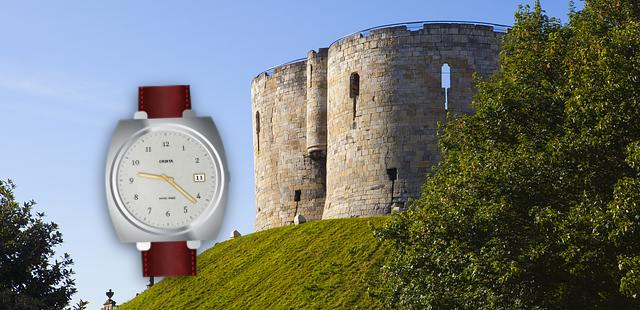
9 h 22 min
